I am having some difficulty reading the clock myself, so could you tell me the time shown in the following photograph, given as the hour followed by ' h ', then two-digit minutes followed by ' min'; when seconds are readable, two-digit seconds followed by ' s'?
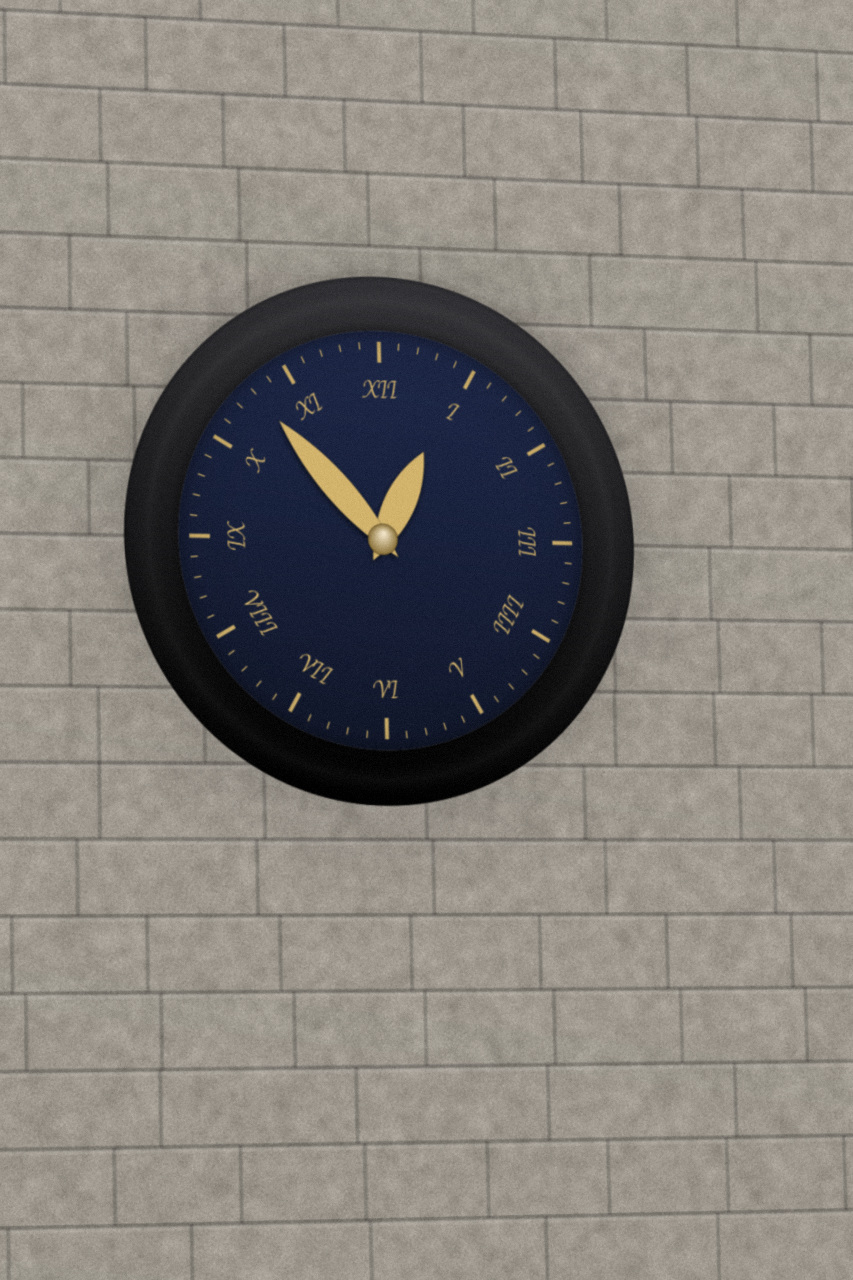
12 h 53 min
